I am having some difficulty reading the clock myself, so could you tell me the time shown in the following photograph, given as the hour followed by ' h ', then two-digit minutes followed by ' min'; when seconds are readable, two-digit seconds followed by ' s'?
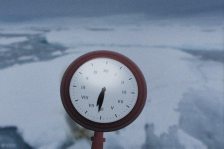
6 h 31 min
